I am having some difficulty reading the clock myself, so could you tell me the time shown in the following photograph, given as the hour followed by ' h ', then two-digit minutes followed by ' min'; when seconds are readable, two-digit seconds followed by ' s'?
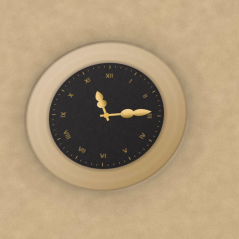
11 h 14 min
